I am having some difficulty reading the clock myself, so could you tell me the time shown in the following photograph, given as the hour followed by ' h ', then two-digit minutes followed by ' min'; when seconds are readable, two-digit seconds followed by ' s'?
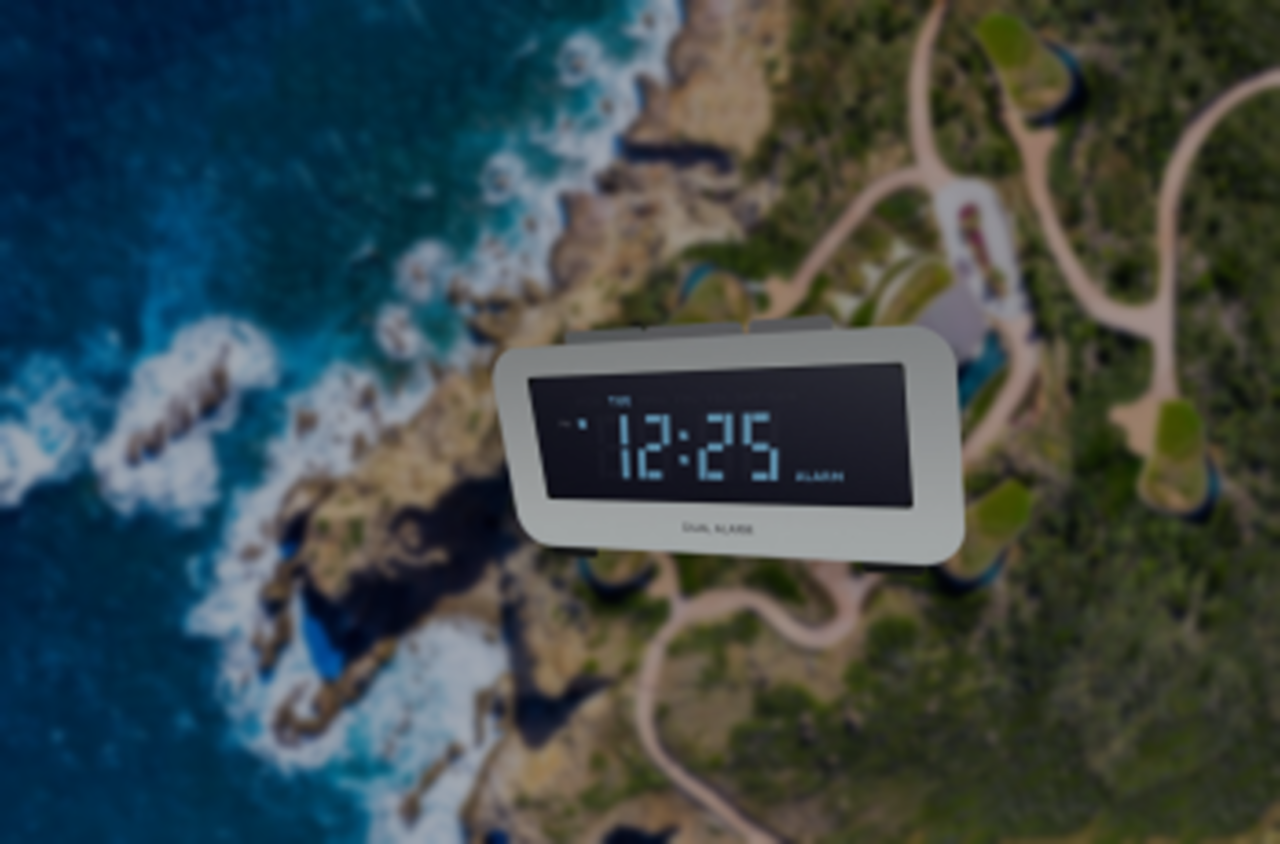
12 h 25 min
